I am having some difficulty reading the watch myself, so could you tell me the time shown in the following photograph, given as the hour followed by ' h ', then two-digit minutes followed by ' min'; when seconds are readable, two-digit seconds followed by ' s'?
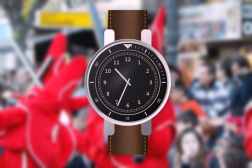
10 h 34 min
